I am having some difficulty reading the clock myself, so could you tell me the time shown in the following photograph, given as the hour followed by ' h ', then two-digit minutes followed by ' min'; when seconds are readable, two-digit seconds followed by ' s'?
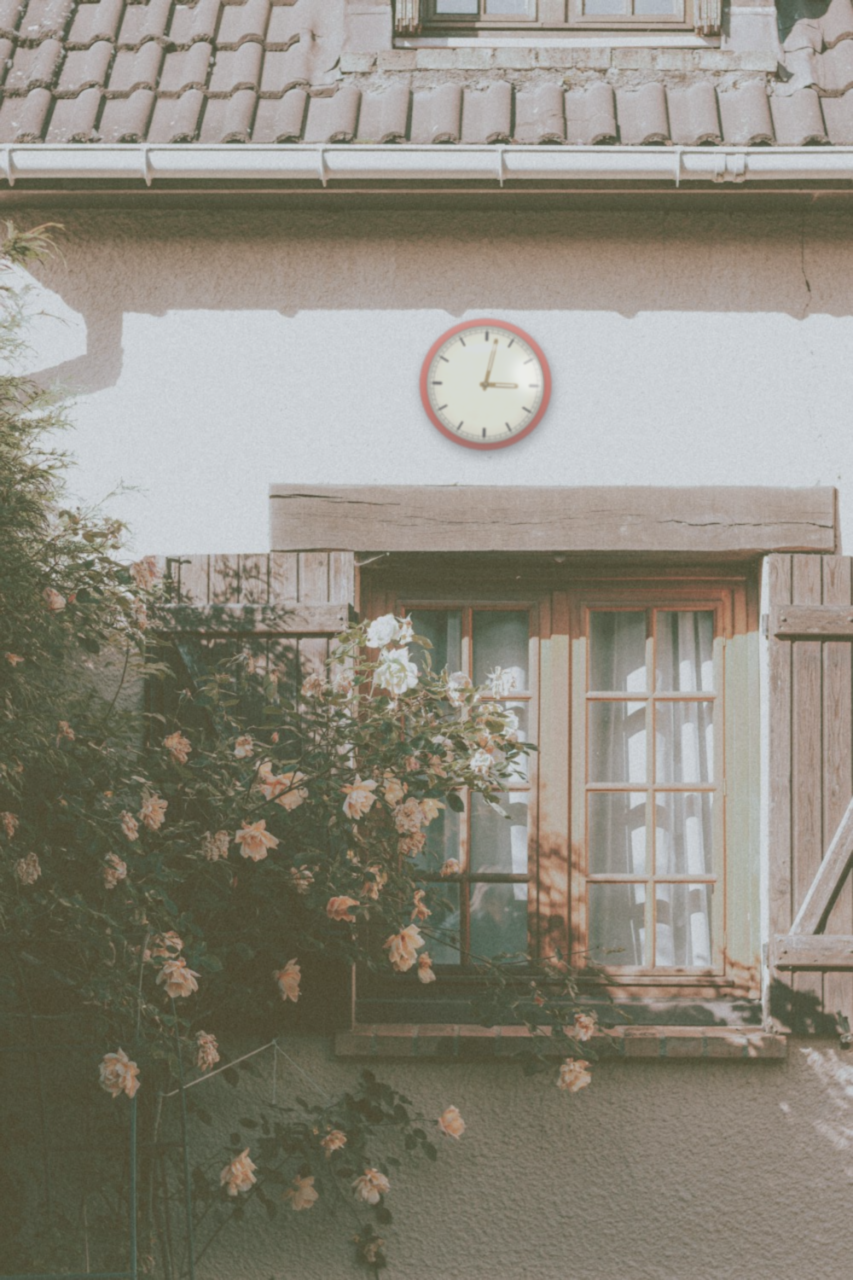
3 h 02 min
